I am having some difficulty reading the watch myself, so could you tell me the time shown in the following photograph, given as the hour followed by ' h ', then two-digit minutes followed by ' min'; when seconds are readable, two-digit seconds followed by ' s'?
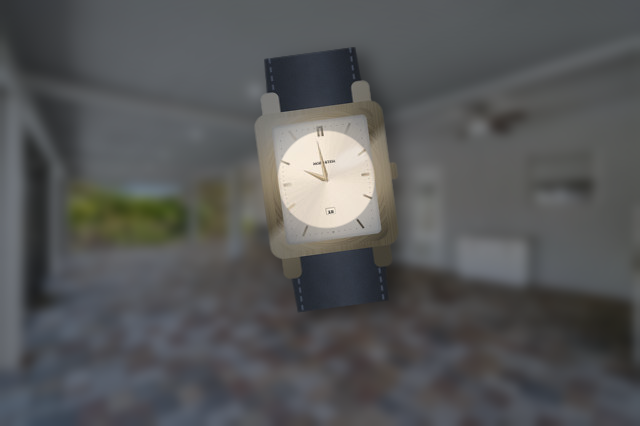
9 h 59 min
